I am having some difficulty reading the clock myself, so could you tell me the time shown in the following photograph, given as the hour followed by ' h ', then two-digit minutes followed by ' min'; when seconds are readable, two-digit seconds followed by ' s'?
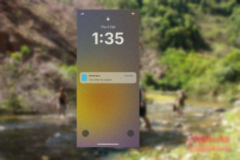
1 h 35 min
